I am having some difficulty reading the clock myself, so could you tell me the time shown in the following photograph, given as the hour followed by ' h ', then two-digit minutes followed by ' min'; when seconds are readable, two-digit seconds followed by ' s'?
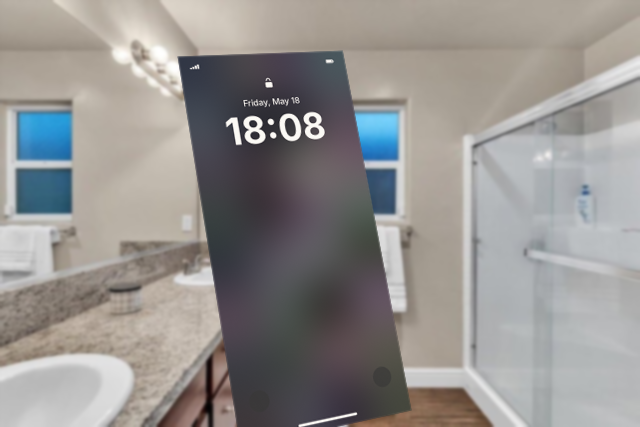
18 h 08 min
